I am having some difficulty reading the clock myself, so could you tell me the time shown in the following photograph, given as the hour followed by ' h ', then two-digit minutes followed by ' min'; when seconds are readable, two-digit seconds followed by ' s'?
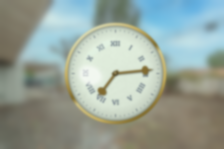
7 h 14 min
